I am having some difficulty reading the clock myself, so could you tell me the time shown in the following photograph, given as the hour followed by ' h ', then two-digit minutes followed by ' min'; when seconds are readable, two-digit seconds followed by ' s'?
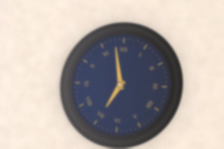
6 h 58 min
